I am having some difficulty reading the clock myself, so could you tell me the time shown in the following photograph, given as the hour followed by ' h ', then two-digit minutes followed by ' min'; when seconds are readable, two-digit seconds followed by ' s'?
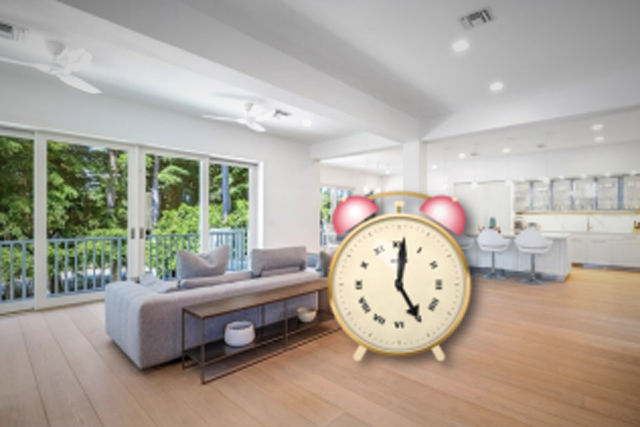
5 h 01 min
